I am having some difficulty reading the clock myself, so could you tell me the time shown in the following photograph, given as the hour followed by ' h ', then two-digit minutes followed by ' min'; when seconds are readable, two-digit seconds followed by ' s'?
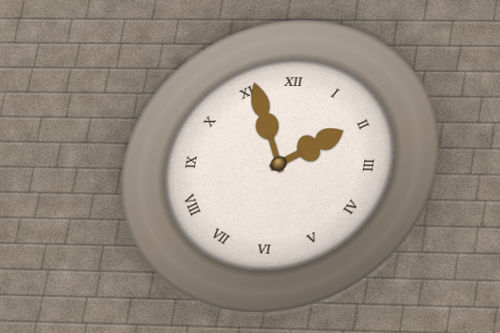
1 h 56 min
